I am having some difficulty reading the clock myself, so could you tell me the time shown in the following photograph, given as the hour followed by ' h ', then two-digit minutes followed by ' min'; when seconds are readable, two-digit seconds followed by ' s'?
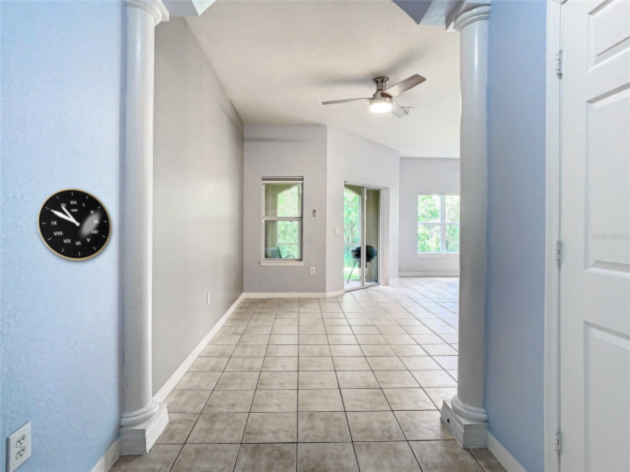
10 h 50 min
